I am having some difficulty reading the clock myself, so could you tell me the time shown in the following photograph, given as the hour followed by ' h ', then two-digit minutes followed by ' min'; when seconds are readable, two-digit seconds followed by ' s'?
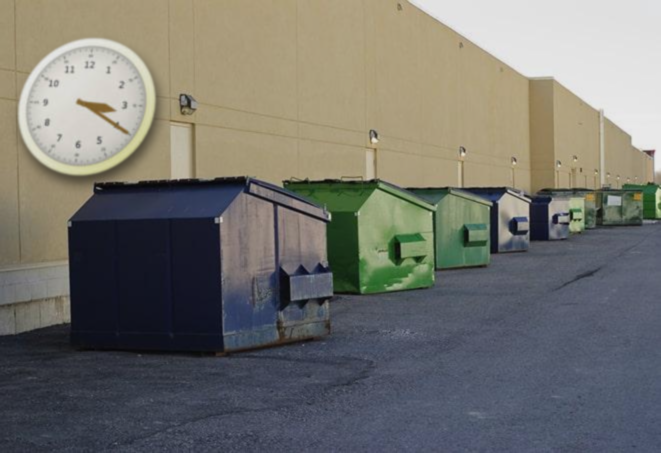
3 h 20 min
